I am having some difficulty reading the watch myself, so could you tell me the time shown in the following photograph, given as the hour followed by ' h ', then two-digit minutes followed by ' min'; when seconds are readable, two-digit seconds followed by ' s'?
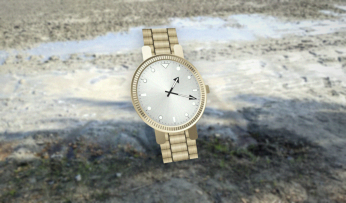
1 h 18 min
